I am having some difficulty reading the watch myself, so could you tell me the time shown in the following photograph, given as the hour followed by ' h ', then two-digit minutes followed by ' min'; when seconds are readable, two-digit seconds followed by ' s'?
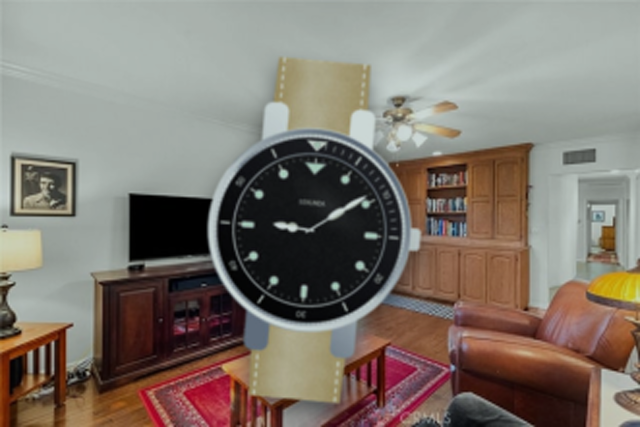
9 h 09 min
